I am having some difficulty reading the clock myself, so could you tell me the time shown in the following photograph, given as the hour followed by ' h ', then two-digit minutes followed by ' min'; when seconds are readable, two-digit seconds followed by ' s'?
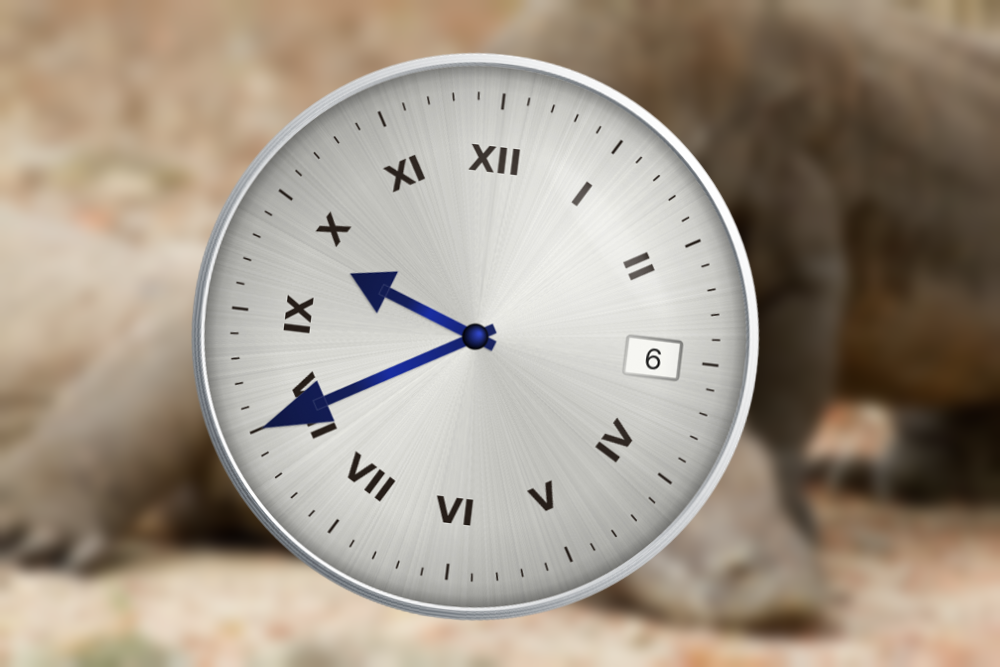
9 h 40 min
